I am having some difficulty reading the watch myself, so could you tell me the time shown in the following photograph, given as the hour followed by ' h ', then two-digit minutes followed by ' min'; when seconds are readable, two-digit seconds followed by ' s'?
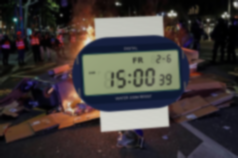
15 h 00 min 39 s
